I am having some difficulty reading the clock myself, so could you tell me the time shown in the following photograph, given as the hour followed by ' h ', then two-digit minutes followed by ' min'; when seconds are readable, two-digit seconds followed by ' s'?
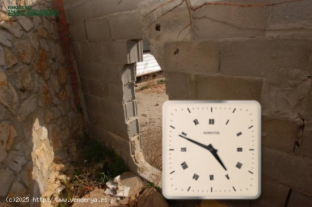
4 h 49 min
